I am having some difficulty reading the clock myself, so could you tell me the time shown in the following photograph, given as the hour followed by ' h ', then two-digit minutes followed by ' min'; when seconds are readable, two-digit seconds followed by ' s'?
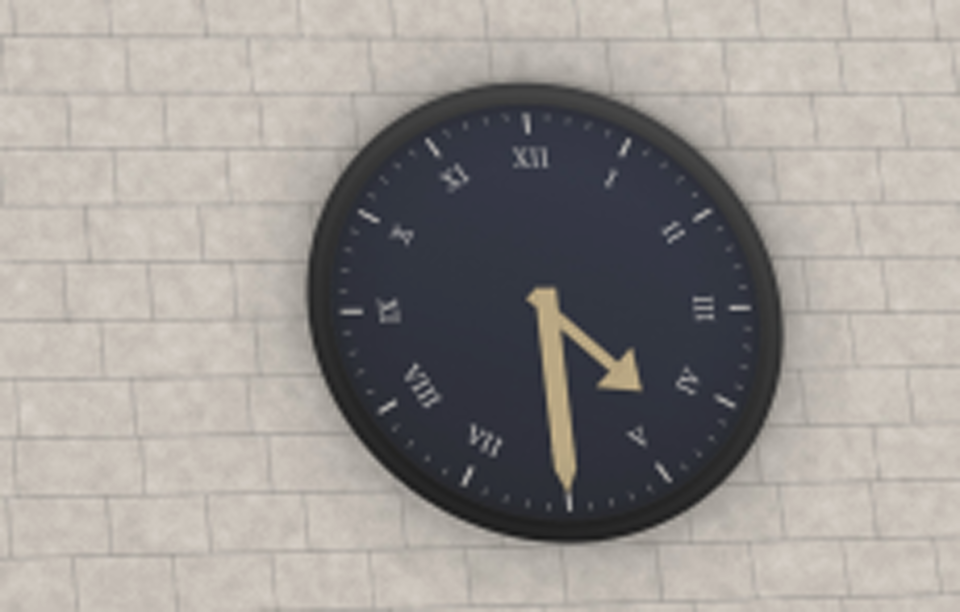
4 h 30 min
